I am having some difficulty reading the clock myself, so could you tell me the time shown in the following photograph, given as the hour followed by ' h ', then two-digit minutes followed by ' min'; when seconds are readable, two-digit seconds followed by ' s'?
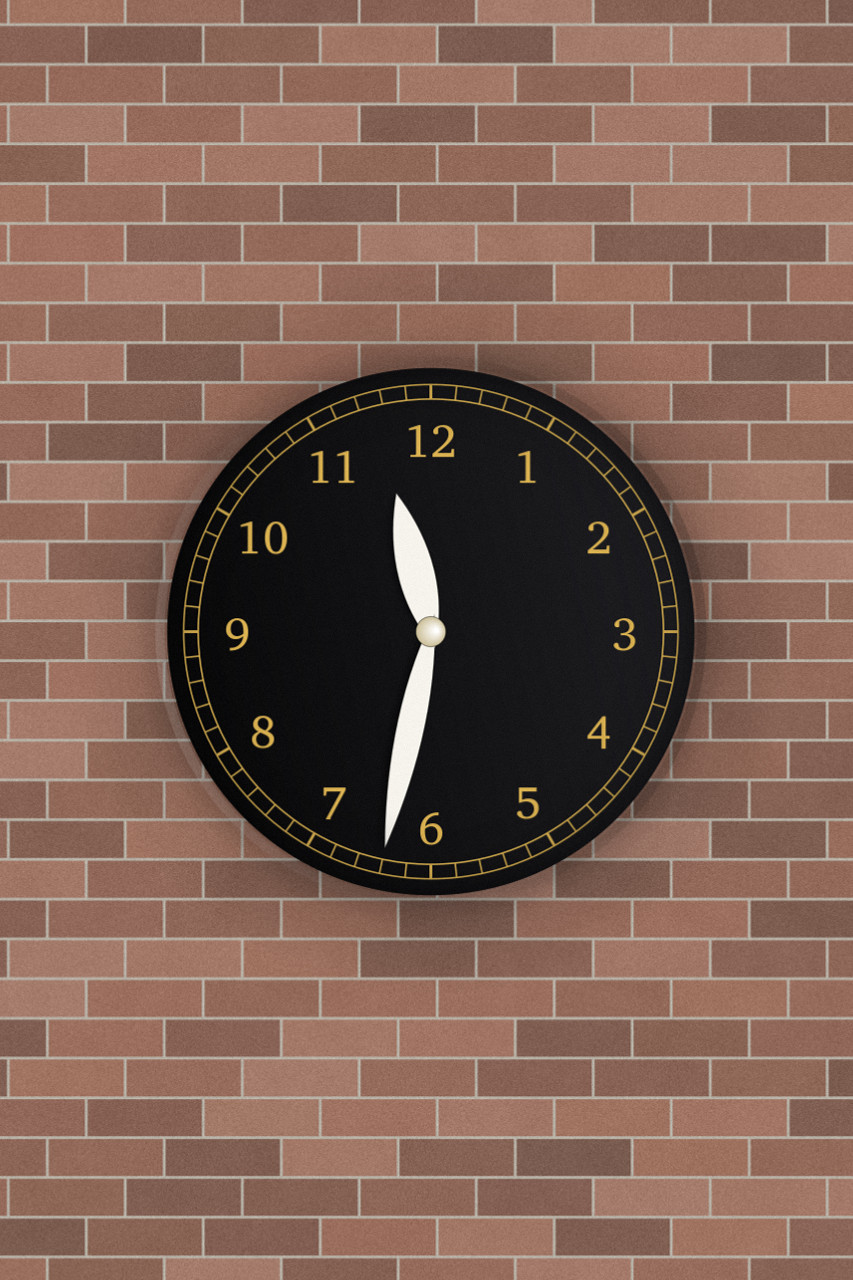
11 h 32 min
